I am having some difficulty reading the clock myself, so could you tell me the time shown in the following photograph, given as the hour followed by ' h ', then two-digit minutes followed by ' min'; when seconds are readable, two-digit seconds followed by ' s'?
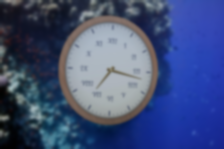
7 h 17 min
